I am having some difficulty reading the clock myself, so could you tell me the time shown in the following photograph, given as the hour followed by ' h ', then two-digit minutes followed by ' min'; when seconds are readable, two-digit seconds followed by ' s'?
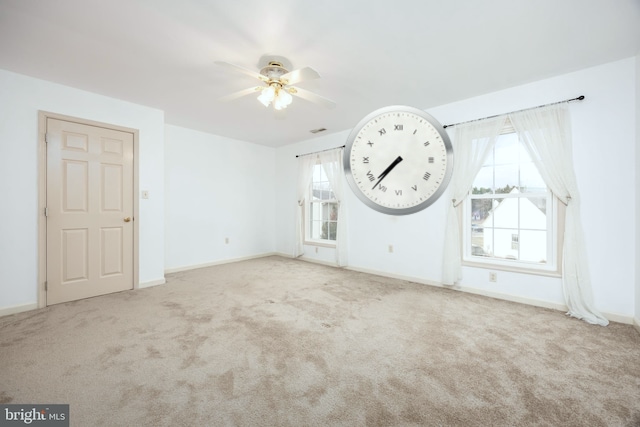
7 h 37 min
